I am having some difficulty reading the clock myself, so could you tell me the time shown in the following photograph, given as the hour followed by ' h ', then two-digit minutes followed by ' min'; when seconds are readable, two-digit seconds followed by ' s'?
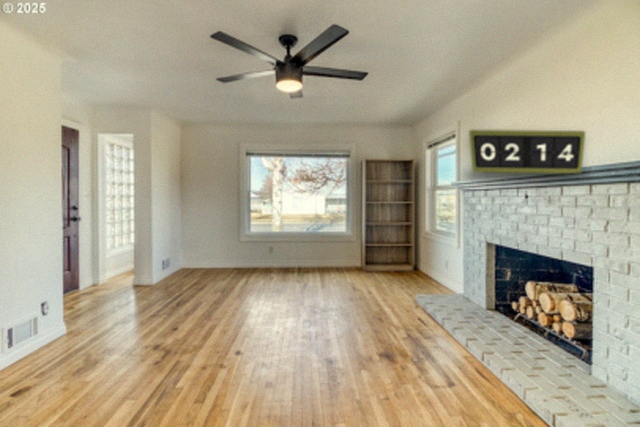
2 h 14 min
